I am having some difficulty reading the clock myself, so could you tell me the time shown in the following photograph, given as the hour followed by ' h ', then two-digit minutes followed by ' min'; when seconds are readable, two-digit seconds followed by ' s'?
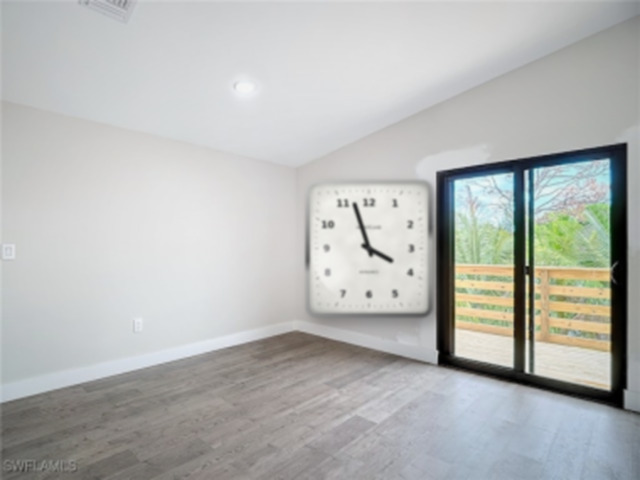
3 h 57 min
